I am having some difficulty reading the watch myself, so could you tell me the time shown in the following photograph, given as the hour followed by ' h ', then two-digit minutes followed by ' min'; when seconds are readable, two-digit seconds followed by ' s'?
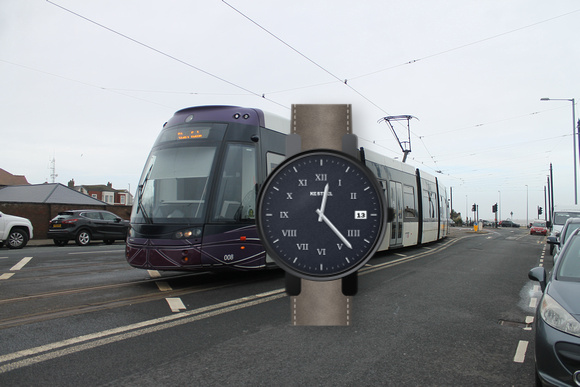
12 h 23 min
